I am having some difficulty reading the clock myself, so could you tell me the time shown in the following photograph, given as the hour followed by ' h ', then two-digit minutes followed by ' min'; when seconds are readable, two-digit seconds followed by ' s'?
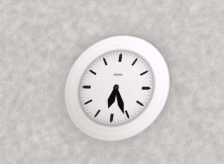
6 h 26 min
